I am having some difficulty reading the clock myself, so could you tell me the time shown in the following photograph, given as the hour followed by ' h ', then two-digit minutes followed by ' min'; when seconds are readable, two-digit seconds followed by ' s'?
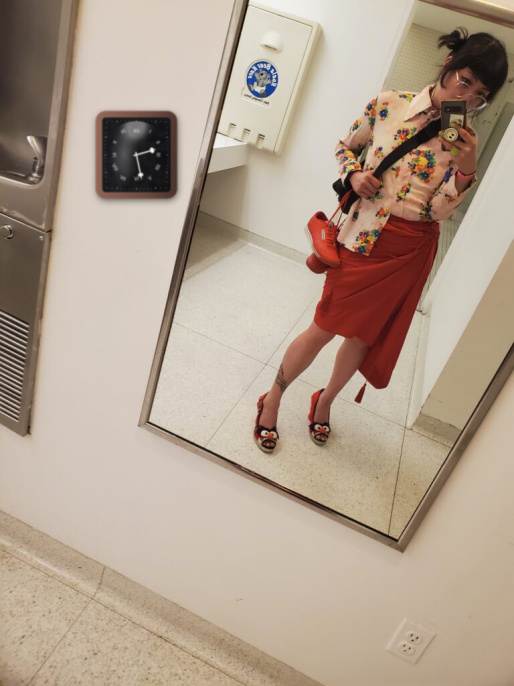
2 h 28 min
